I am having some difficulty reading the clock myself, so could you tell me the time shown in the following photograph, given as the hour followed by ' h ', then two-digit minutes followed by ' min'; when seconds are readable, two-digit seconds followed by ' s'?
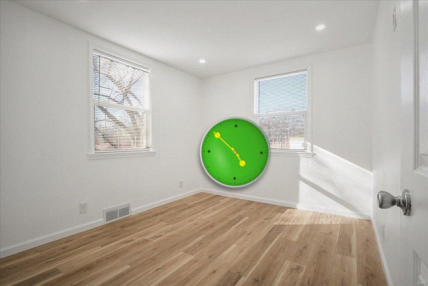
4 h 52 min
